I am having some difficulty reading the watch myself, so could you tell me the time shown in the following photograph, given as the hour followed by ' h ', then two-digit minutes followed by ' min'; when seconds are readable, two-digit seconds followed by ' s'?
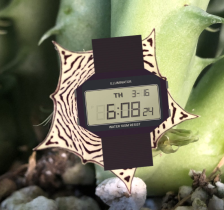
6 h 08 min 24 s
